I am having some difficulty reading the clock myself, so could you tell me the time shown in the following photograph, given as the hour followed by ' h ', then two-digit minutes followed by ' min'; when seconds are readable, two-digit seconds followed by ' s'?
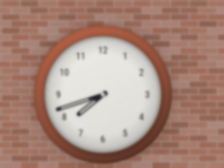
7 h 42 min
